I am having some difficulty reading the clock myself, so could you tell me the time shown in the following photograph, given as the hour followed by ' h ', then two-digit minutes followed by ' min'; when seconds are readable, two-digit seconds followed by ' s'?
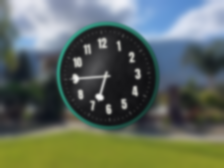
6 h 45 min
